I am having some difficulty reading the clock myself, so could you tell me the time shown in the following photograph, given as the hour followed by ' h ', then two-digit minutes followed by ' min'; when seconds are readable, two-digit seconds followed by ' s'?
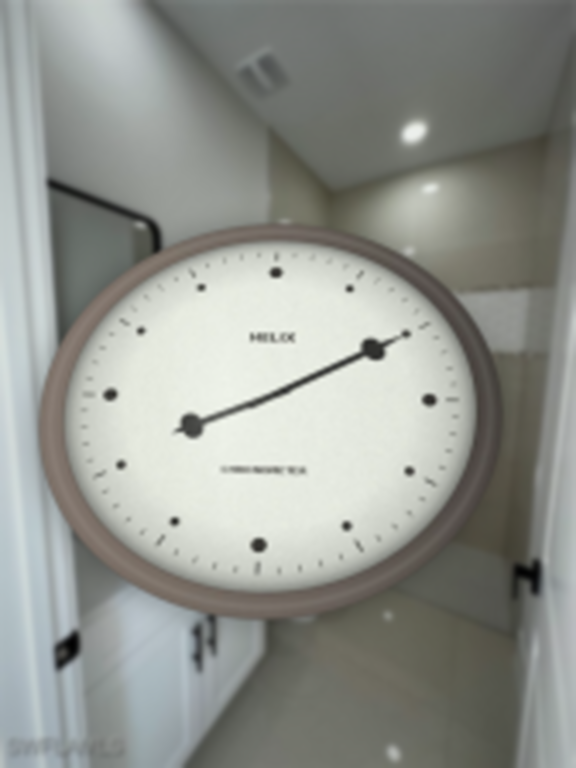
8 h 10 min
